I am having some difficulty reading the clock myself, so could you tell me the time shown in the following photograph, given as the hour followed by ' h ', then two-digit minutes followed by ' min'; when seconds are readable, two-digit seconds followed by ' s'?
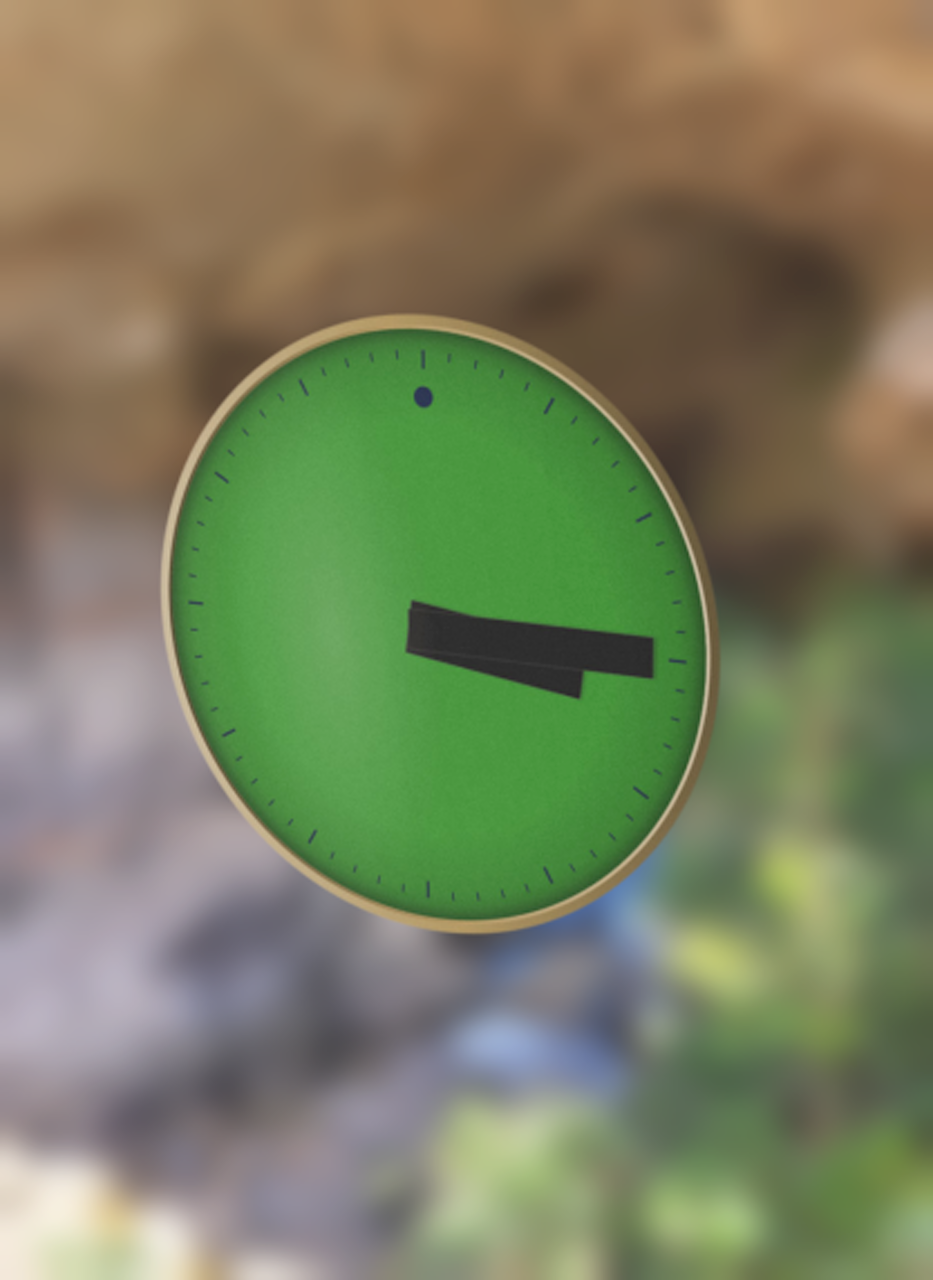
3 h 15 min
